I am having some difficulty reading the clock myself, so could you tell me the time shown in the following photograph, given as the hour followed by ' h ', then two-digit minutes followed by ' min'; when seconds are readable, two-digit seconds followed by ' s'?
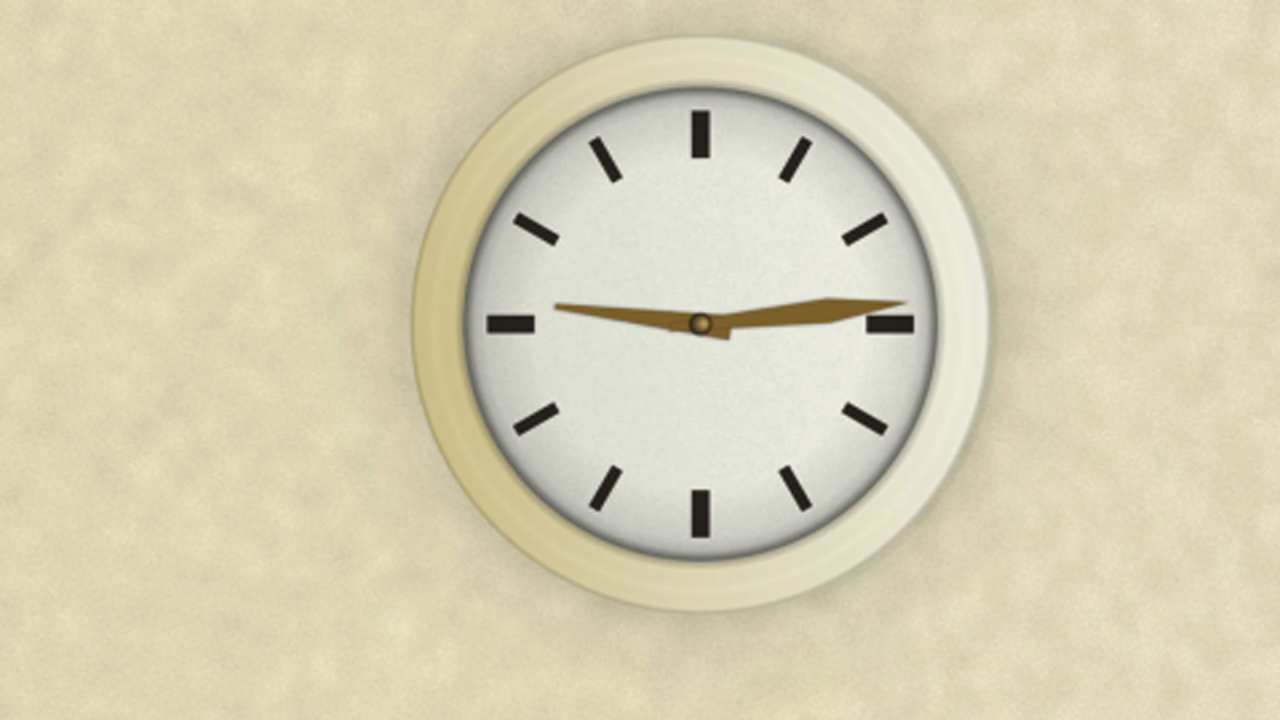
9 h 14 min
